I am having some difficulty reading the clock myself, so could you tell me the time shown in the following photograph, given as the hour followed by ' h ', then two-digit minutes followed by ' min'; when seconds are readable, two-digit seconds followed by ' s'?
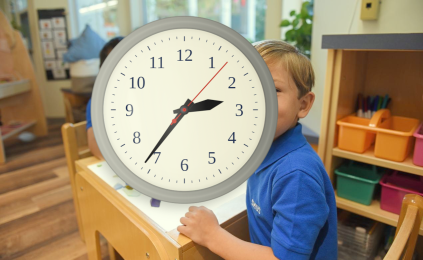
2 h 36 min 07 s
